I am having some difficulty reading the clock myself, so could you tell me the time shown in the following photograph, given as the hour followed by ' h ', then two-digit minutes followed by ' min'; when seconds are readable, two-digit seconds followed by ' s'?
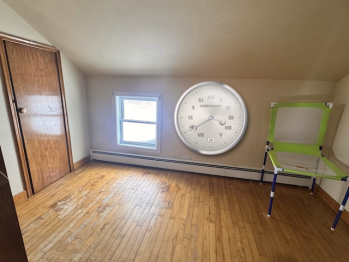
3 h 40 min
